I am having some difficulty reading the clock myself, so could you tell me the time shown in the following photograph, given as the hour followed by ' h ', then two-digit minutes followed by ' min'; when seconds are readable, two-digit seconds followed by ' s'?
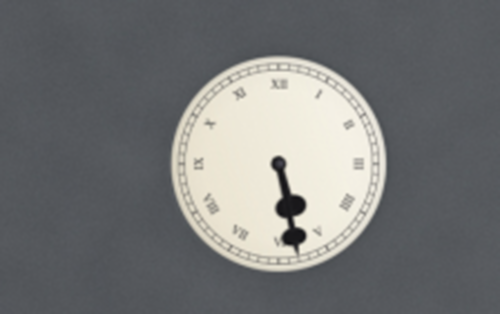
5 h 28 min
